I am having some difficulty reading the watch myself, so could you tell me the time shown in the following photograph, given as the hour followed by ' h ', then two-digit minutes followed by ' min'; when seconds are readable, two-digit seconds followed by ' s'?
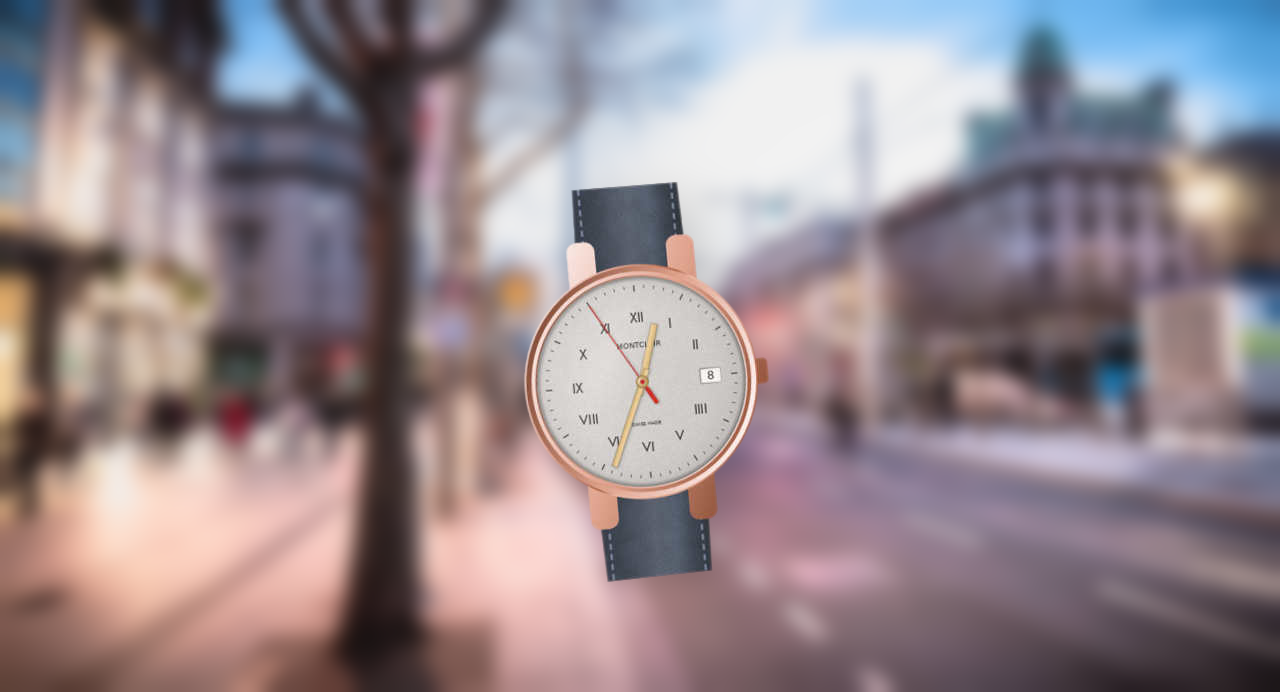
12 h 33 min 55 s
